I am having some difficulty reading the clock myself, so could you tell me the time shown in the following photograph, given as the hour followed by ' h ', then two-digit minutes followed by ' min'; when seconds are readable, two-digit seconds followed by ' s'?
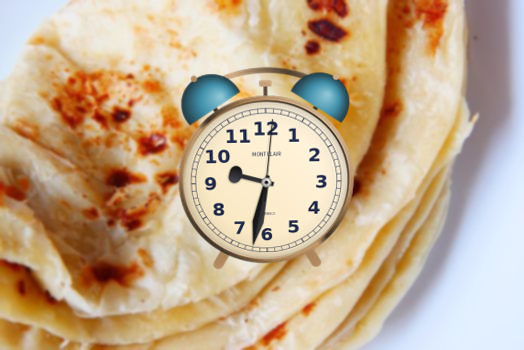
9 h 32 min 01 s
